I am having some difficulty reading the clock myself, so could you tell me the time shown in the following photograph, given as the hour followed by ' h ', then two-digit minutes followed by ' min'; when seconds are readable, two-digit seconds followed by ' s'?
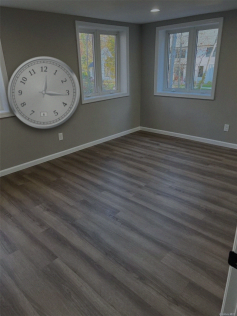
12 h 16 min
